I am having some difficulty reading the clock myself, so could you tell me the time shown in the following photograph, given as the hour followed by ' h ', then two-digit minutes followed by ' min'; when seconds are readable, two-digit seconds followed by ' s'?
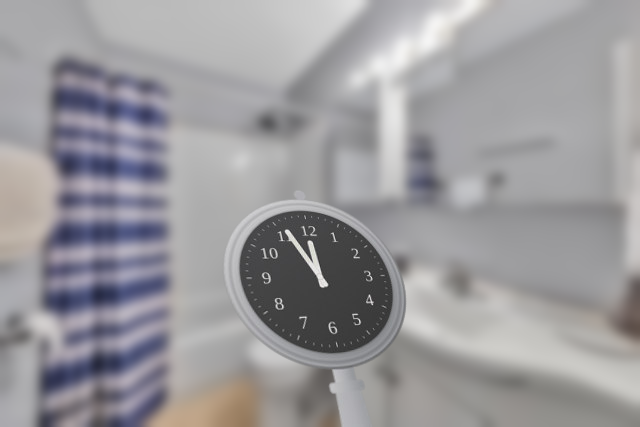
11 h 56 min
